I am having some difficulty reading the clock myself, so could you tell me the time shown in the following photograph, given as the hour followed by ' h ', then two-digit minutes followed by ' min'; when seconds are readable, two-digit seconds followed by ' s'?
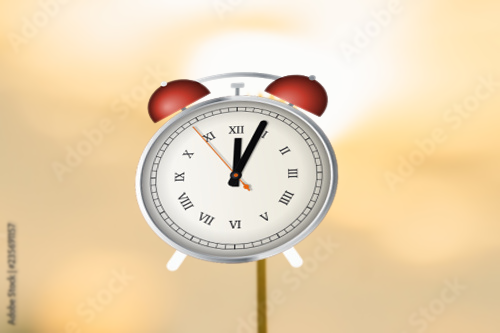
12 h 03 min 54 s
